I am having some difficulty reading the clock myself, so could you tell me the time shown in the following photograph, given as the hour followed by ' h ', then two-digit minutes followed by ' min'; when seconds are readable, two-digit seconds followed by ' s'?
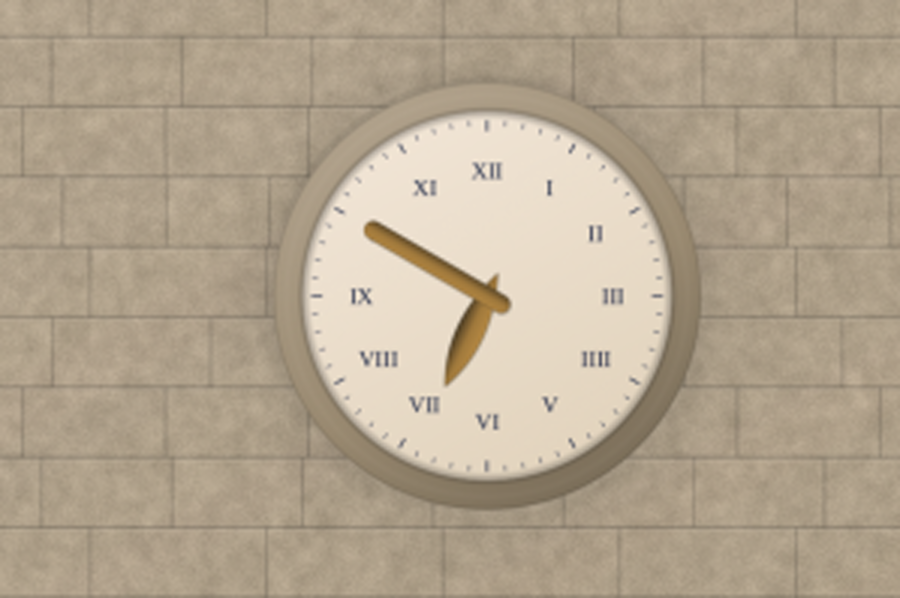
6 h 50 min
